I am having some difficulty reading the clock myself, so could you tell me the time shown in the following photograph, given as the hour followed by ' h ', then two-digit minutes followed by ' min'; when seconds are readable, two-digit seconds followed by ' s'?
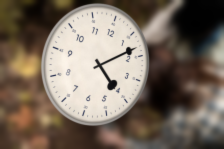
4 h 08 min
